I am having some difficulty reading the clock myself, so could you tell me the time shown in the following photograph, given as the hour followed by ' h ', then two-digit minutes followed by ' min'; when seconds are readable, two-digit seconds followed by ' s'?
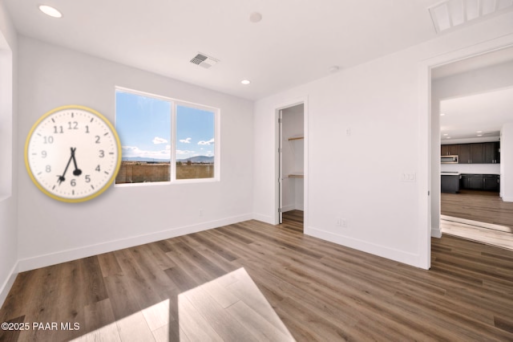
5 h 34 min
